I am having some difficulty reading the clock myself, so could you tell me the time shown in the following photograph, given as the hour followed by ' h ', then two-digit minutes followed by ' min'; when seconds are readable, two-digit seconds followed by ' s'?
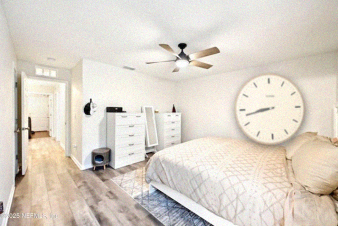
8 h 43 min
